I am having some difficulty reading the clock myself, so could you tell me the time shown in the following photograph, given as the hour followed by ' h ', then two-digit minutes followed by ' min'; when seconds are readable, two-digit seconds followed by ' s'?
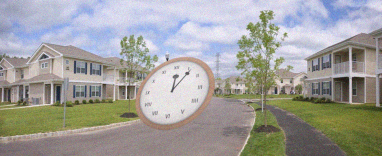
12 h 06 min
